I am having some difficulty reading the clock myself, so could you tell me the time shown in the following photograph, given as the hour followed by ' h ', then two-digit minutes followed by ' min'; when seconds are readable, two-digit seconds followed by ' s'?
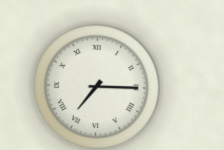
7 h 15 min
